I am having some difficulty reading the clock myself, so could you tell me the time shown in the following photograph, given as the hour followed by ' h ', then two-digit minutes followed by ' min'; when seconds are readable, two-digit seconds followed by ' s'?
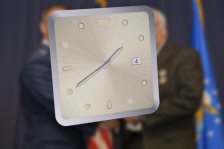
1 h 40 min
